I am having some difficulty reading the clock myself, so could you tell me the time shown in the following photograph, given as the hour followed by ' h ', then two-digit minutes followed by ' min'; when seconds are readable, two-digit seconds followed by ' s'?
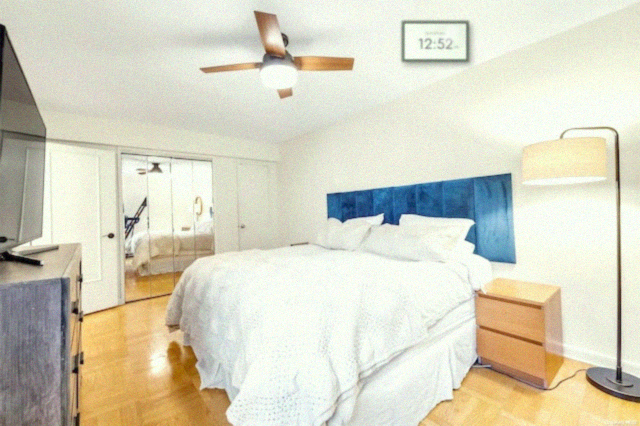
12 h 52 min
